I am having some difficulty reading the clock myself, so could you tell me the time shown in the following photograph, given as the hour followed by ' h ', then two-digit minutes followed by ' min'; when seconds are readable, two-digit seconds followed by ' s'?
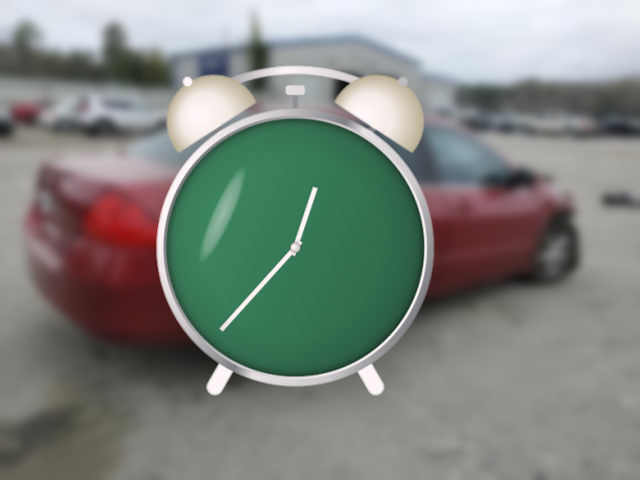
12 h 37 min
